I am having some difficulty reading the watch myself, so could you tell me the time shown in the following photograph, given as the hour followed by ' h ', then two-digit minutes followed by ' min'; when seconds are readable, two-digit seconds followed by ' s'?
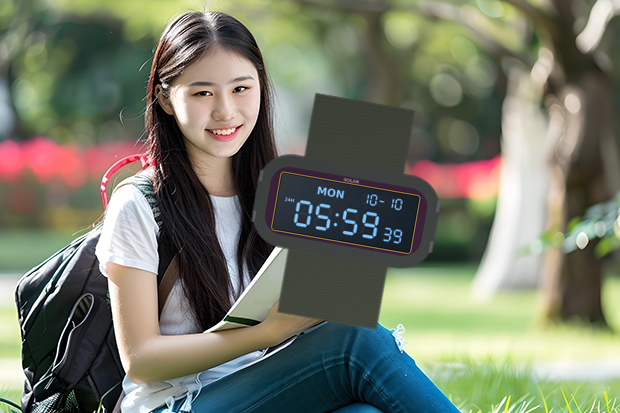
5 h 59 min 39 s
